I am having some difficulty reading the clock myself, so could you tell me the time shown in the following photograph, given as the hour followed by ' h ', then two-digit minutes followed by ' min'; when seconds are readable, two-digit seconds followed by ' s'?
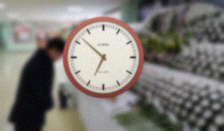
6 h 52 min
